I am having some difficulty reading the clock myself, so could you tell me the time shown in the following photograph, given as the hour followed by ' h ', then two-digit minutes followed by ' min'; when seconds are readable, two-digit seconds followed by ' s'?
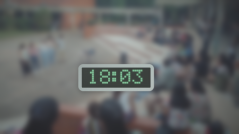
18 h 03 min
